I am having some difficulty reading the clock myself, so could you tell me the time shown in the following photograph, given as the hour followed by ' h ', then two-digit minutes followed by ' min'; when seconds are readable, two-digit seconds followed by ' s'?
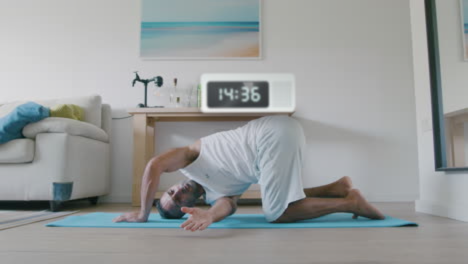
14 h 36 min
